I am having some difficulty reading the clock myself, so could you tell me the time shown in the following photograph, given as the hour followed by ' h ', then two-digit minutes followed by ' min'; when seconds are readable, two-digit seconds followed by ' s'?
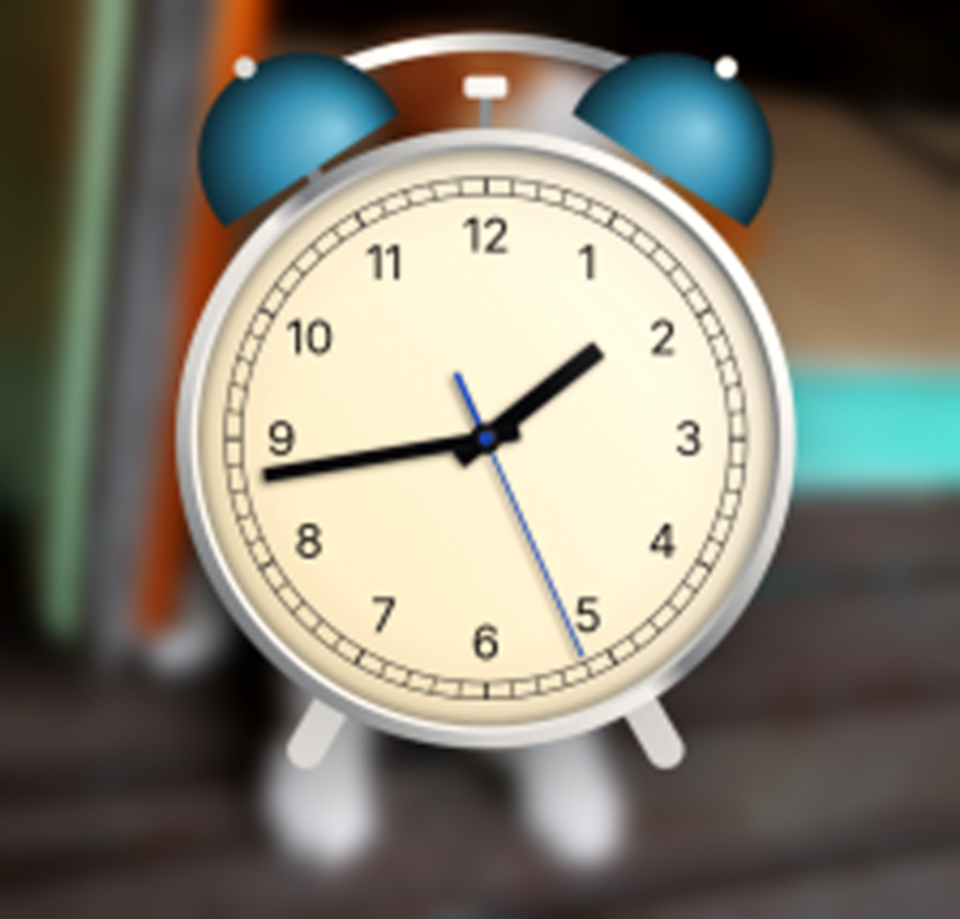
1 h 43 min 26 s
